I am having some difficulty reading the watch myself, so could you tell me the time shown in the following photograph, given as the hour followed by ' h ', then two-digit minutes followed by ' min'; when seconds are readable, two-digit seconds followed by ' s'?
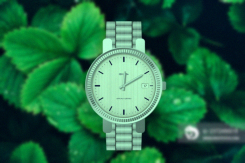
12 h 10 min
